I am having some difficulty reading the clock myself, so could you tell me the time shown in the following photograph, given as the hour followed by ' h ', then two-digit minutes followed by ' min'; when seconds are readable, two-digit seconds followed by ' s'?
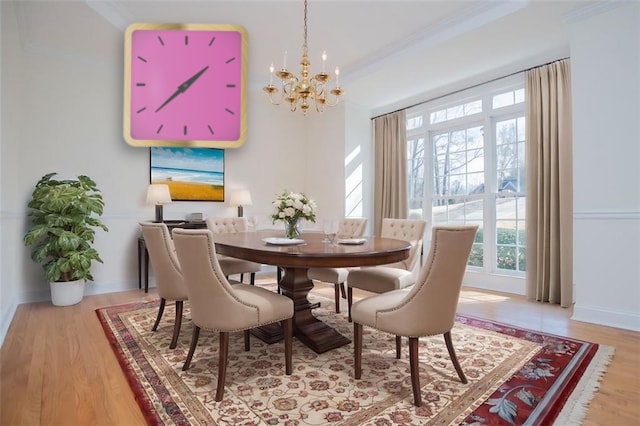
1 h 38 min
